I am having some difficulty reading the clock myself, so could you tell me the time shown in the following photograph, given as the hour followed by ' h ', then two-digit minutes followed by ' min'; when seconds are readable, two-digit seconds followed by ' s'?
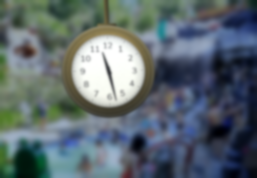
11 h 28 min
